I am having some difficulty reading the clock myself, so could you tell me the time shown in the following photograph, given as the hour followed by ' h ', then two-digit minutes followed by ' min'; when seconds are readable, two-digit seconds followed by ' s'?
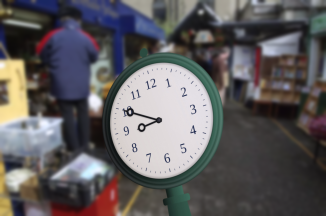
8 h 50 min
